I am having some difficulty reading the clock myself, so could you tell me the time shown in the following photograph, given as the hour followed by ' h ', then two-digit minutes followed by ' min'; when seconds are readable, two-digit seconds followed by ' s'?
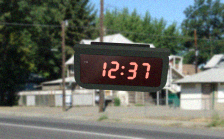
12 h 37 min
